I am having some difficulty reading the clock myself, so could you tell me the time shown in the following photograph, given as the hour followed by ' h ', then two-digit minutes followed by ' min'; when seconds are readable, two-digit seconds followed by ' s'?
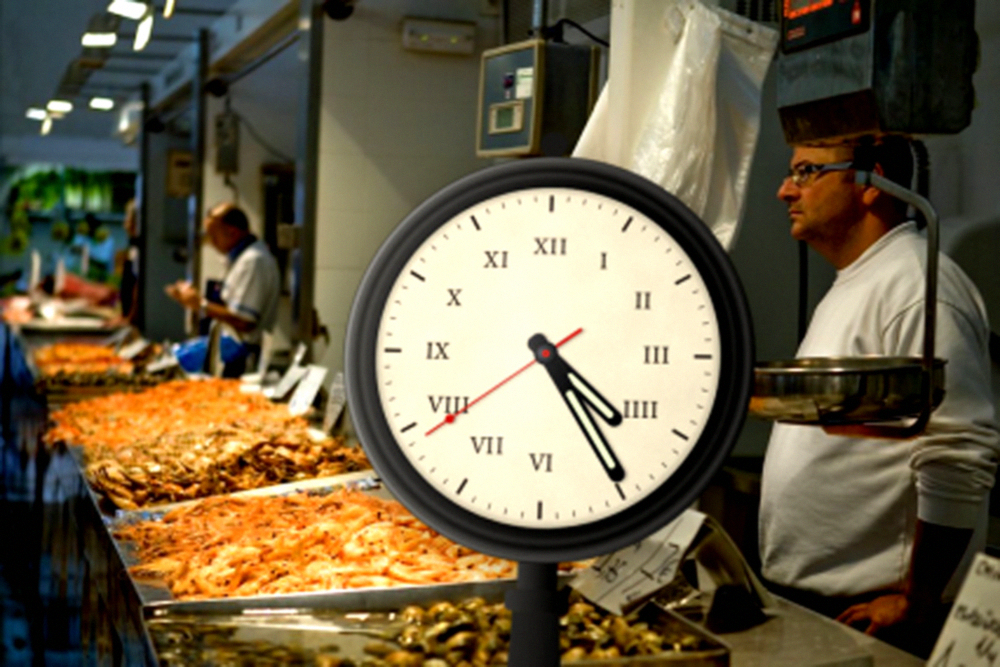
4 h 24 min 39 s
